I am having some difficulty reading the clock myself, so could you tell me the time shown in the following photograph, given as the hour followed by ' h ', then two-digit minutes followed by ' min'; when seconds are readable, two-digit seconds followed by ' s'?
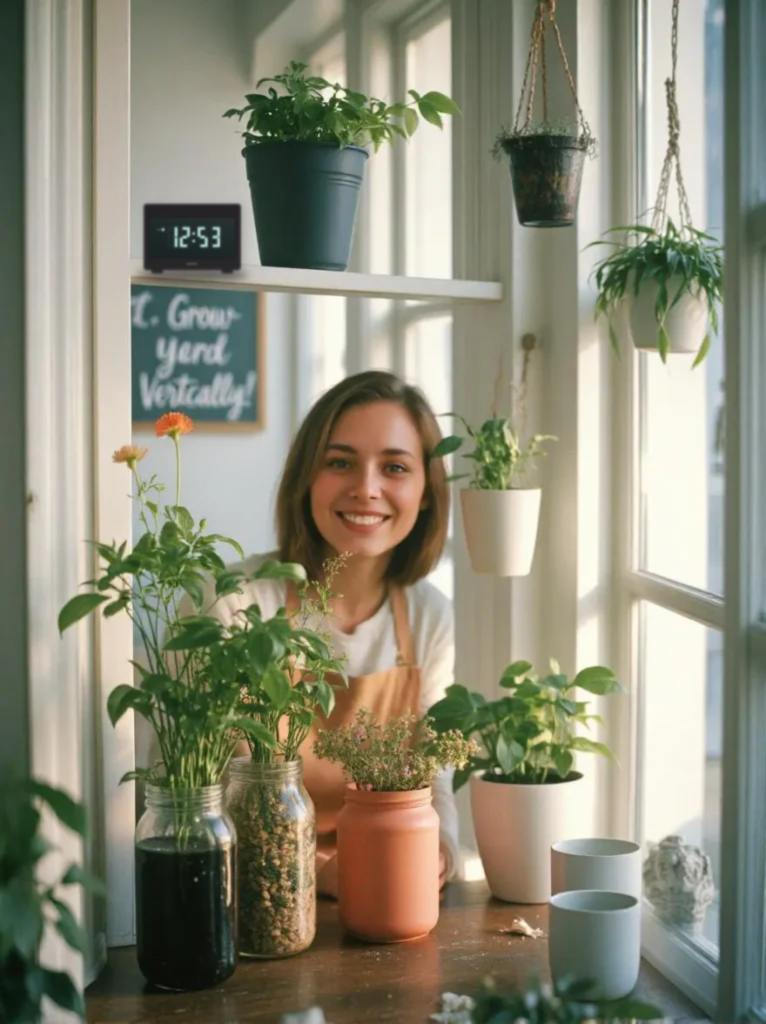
12 h 53 min
